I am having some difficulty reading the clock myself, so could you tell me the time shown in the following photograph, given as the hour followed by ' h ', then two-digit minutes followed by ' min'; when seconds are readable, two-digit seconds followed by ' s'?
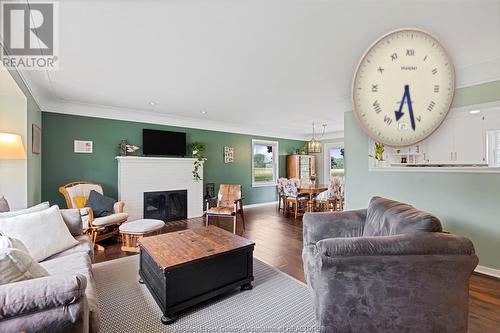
6 h 27 min
